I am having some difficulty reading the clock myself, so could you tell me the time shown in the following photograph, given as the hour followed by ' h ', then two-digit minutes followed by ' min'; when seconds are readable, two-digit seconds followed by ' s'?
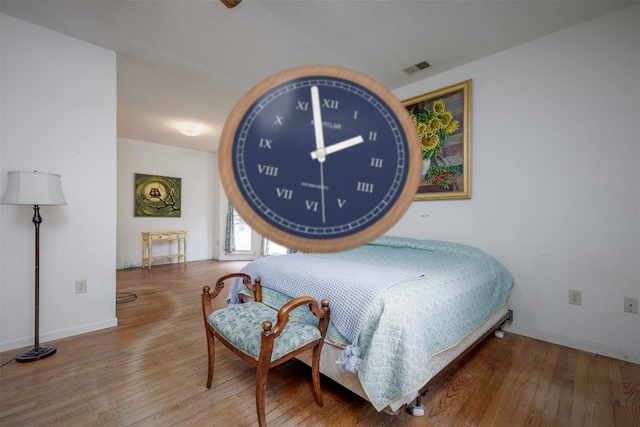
1 h 57 min 28 s
